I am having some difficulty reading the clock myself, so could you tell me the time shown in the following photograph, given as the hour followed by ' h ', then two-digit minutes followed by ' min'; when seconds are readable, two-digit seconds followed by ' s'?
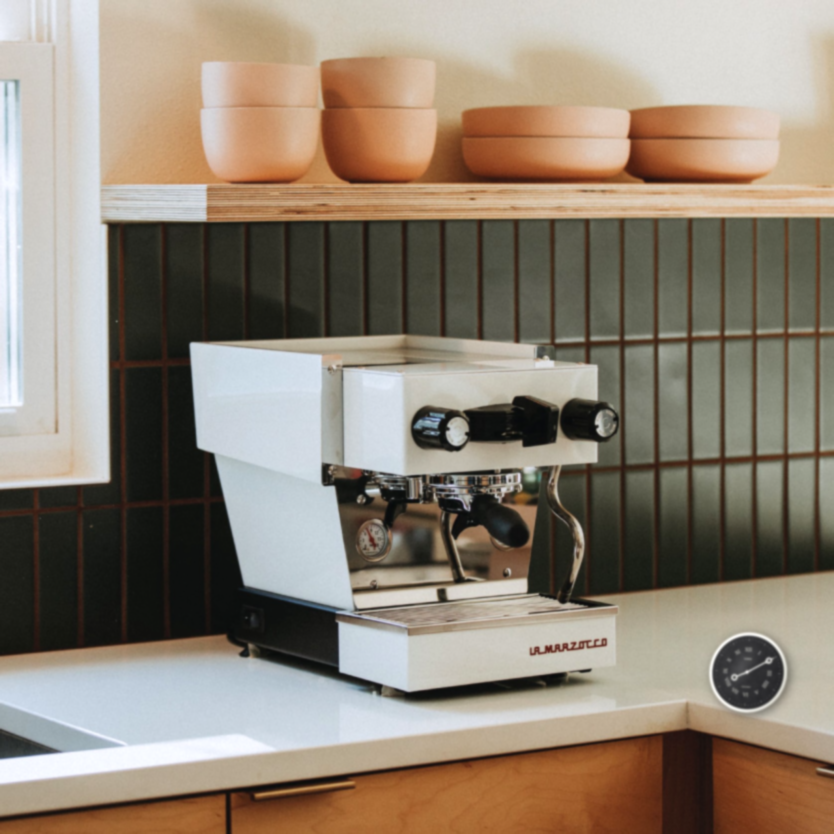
8 h 10 min
